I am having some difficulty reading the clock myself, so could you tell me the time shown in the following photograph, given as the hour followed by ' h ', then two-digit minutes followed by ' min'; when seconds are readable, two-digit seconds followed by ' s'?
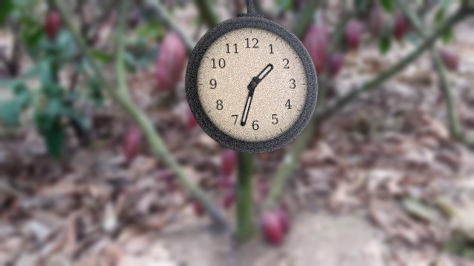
1 h 33 min
